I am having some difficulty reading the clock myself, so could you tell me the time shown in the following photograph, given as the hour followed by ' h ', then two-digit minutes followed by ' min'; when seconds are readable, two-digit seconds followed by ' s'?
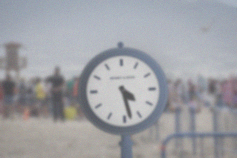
4 h 28 min
